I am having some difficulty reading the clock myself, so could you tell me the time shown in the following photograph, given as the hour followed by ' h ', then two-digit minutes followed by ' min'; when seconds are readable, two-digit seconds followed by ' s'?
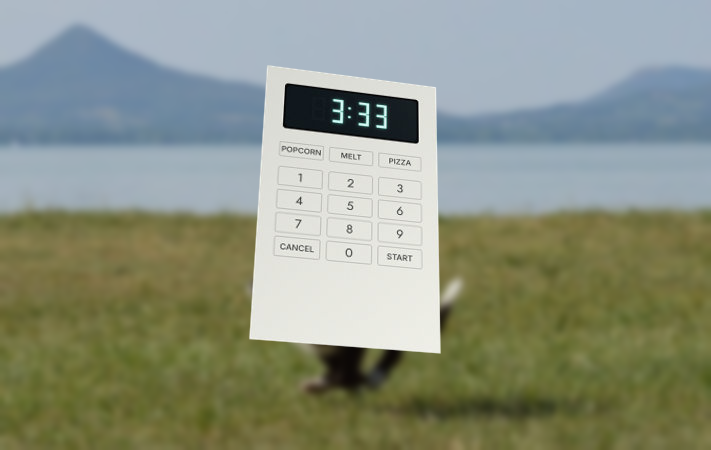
3 h 33 min
